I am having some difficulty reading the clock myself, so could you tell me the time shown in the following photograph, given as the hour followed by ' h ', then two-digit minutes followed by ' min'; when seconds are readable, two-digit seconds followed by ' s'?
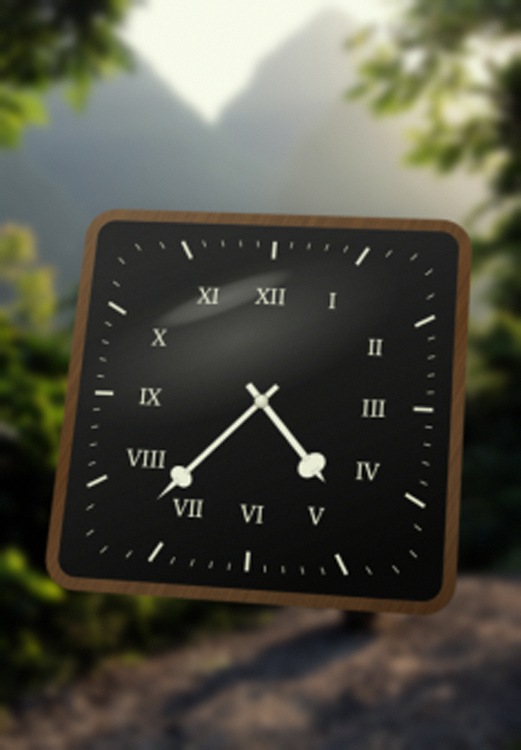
4 h 37 min
